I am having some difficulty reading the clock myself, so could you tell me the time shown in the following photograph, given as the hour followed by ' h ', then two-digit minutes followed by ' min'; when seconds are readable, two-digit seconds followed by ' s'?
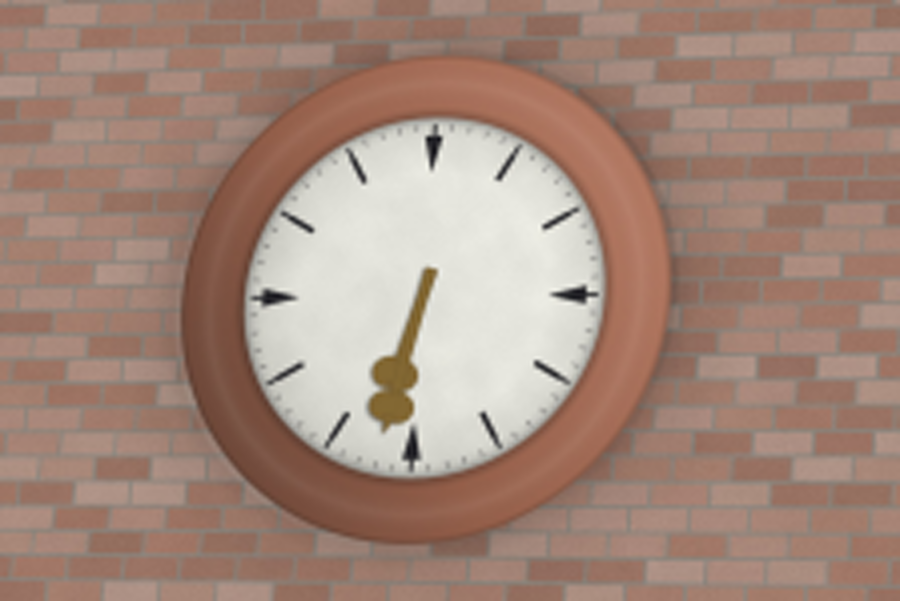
6 h 32 min
